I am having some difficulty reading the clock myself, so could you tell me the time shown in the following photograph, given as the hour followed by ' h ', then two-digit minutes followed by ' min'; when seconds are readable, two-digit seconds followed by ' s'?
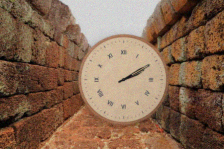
2 h 10 min
